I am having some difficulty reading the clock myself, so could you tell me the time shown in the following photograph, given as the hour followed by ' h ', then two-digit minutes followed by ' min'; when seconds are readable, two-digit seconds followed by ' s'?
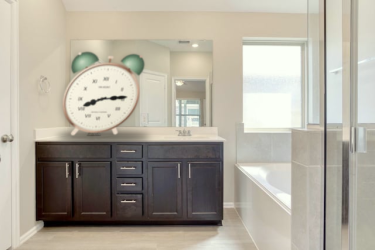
8 h 14 min
